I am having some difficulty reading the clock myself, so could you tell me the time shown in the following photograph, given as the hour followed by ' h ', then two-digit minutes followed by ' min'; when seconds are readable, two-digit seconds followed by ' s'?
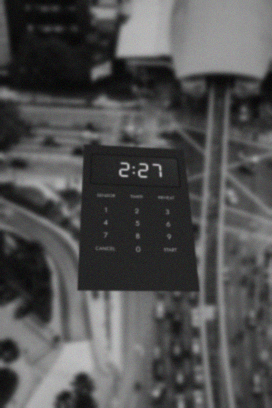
2 h 27 min
